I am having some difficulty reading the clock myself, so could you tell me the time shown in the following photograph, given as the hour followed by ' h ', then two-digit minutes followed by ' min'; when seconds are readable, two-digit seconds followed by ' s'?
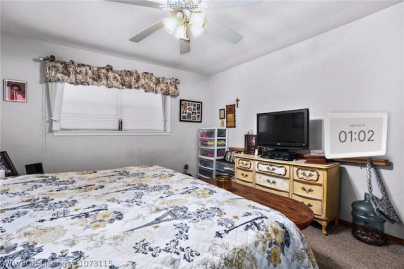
1 h 02 min
